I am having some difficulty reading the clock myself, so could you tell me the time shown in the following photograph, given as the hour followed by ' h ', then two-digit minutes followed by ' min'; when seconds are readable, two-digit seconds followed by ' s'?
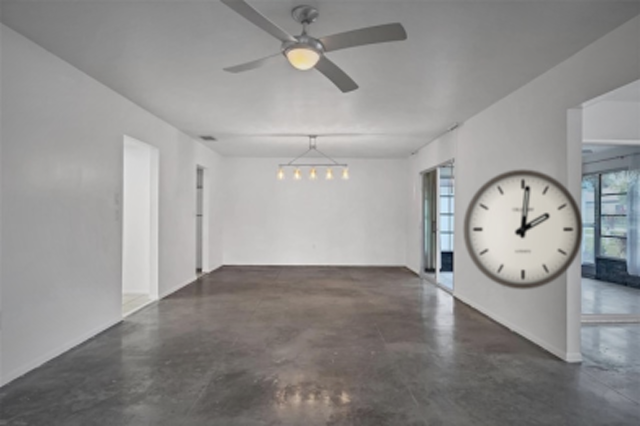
2 h 01 min
